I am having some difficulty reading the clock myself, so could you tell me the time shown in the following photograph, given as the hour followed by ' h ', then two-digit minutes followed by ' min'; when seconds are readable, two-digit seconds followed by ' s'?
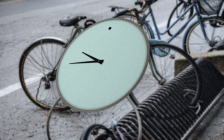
9 h 44 min
